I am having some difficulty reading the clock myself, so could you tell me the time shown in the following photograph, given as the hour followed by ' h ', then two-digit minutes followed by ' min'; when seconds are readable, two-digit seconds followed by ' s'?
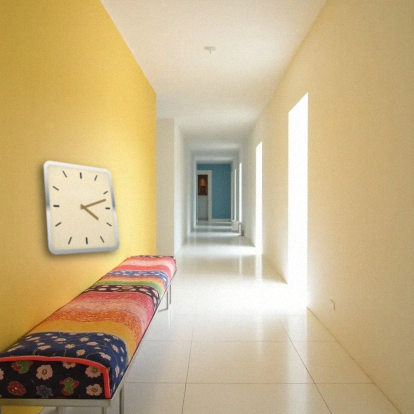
4 h 12 min
